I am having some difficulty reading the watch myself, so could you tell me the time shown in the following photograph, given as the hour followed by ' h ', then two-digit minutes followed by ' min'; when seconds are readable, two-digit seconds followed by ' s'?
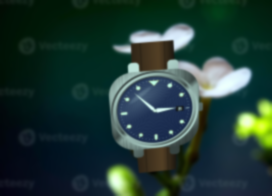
2 h 53 min
